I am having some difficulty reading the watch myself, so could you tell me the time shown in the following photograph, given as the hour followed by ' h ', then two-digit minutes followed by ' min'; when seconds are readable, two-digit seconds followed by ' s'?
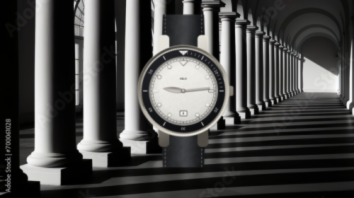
9 h 14 min
